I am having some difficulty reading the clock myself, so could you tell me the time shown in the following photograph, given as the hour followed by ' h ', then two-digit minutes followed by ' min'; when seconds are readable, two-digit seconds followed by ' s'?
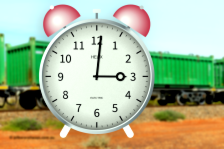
3 h 01 min
